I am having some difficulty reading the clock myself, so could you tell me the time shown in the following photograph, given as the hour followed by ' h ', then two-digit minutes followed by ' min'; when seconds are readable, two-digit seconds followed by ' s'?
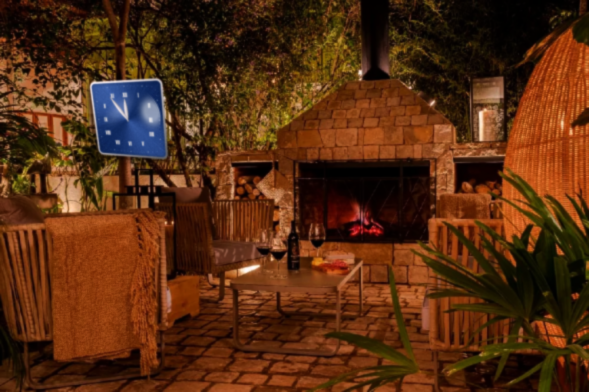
11 h 54 min
